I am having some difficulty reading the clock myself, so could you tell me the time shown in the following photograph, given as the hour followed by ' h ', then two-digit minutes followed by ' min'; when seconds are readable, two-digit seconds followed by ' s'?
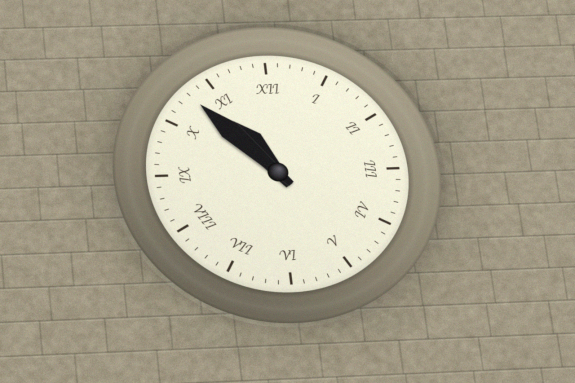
10 h 53 min
